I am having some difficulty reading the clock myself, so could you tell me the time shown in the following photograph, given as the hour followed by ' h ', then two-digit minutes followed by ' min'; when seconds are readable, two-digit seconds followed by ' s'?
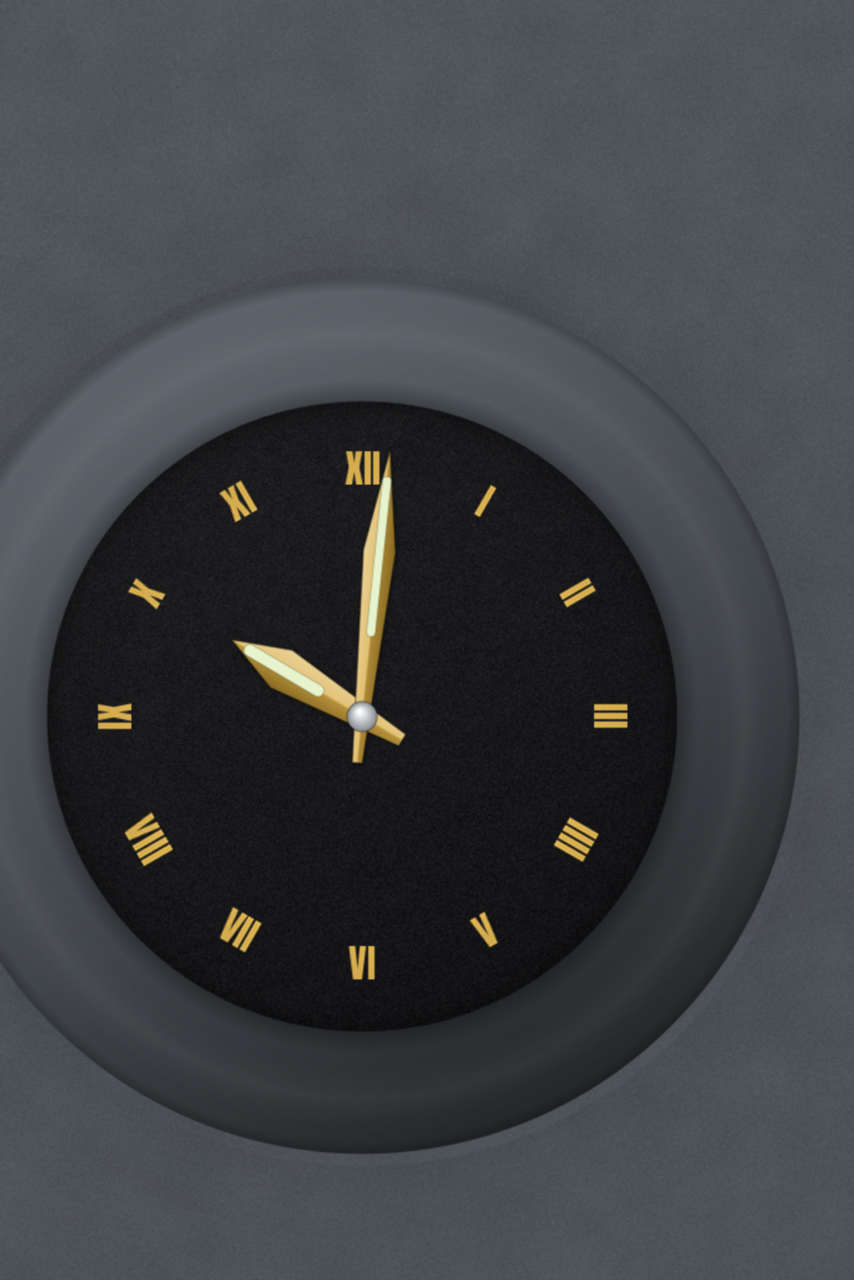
10 h 01 min
